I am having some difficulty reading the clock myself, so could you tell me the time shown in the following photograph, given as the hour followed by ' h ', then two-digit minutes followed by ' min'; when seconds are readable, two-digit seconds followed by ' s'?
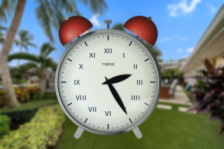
2 h 25 min
